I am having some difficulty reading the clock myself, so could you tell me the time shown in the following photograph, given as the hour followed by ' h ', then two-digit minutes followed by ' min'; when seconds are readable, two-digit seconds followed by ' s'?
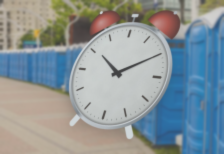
10 h 10 min
